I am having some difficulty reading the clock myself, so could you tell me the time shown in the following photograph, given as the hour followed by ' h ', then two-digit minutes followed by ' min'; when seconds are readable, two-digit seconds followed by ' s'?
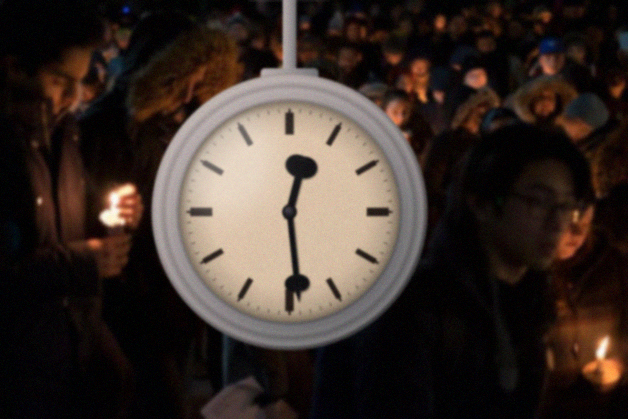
12 h 29 min
